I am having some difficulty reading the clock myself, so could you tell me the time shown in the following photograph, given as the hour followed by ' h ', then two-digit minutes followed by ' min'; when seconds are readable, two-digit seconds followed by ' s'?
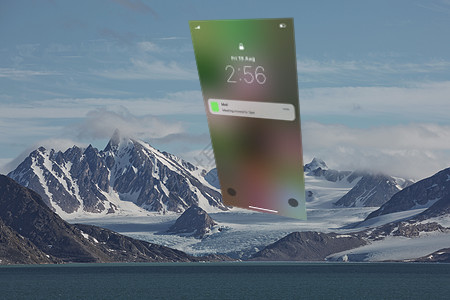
2 h 56 min
